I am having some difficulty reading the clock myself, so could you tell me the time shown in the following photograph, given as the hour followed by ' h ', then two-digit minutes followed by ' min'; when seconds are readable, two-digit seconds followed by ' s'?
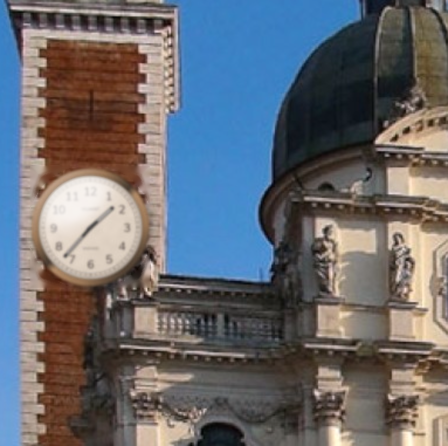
1 h 37 min
